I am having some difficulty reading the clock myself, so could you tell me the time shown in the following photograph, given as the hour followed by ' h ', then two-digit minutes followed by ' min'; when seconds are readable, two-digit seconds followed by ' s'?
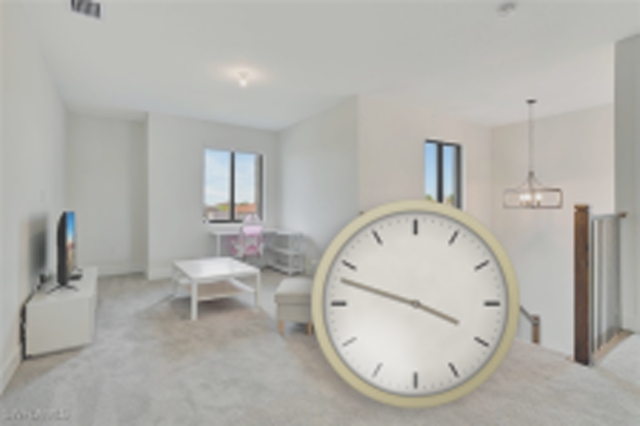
3 h 48 min
